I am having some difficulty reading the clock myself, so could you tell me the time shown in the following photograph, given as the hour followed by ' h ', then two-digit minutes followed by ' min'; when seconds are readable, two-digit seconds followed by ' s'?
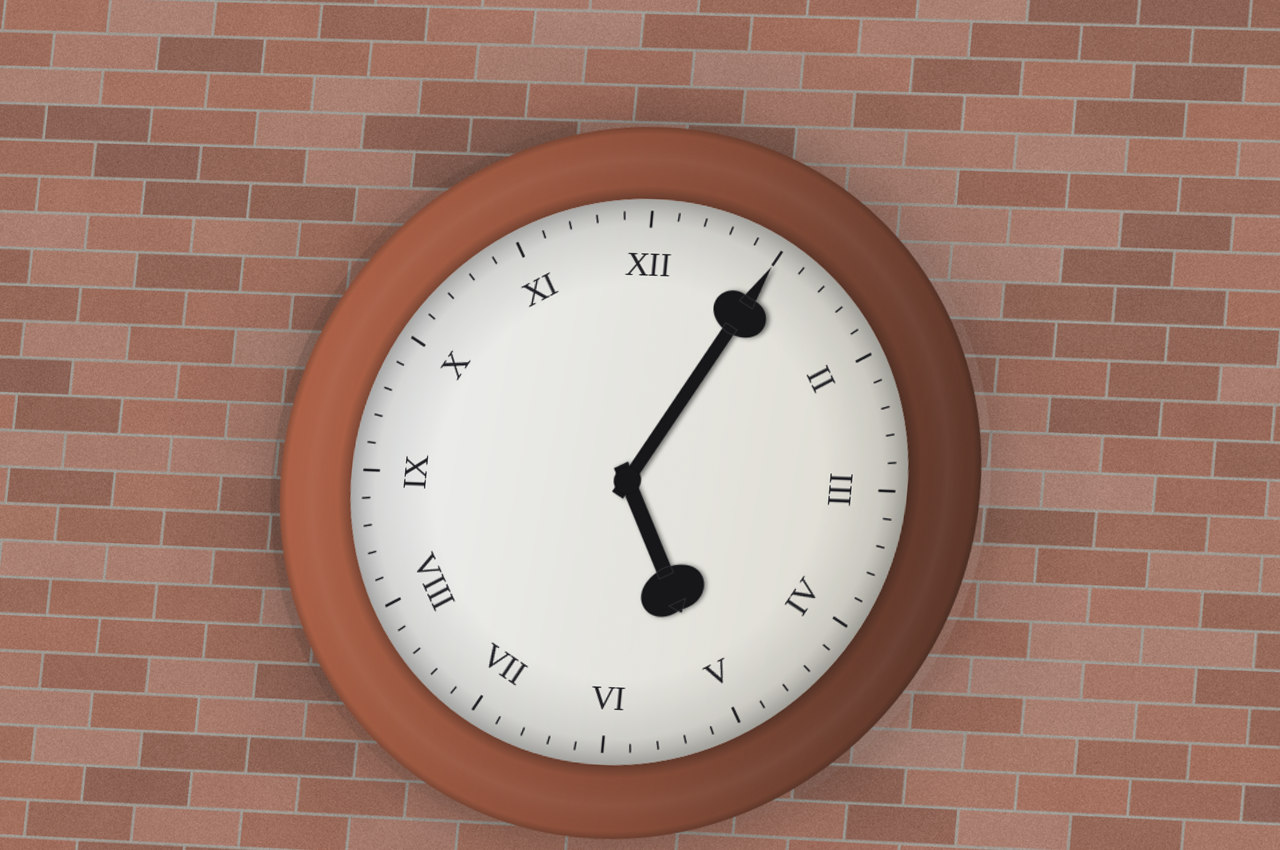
5 h 05 min
